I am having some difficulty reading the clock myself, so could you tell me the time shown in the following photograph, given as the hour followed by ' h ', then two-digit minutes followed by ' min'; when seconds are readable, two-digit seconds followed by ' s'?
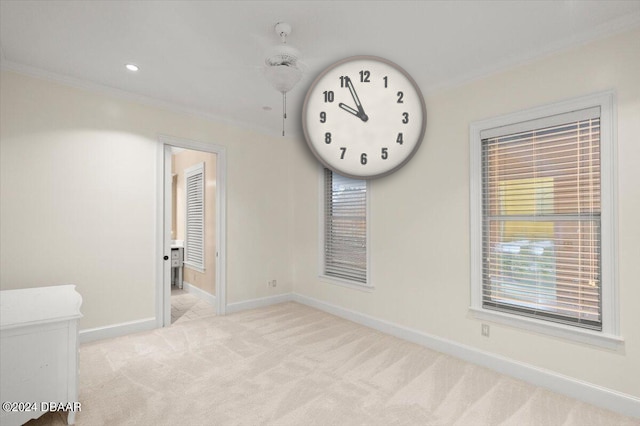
9 h 56 min
